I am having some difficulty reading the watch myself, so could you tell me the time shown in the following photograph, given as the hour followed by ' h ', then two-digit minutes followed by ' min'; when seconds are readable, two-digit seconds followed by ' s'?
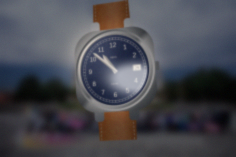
10 h 52 min
